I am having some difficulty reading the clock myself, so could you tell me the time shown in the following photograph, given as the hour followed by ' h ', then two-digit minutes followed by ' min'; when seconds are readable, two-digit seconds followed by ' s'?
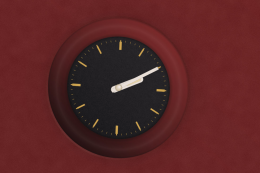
2 h 10 min
